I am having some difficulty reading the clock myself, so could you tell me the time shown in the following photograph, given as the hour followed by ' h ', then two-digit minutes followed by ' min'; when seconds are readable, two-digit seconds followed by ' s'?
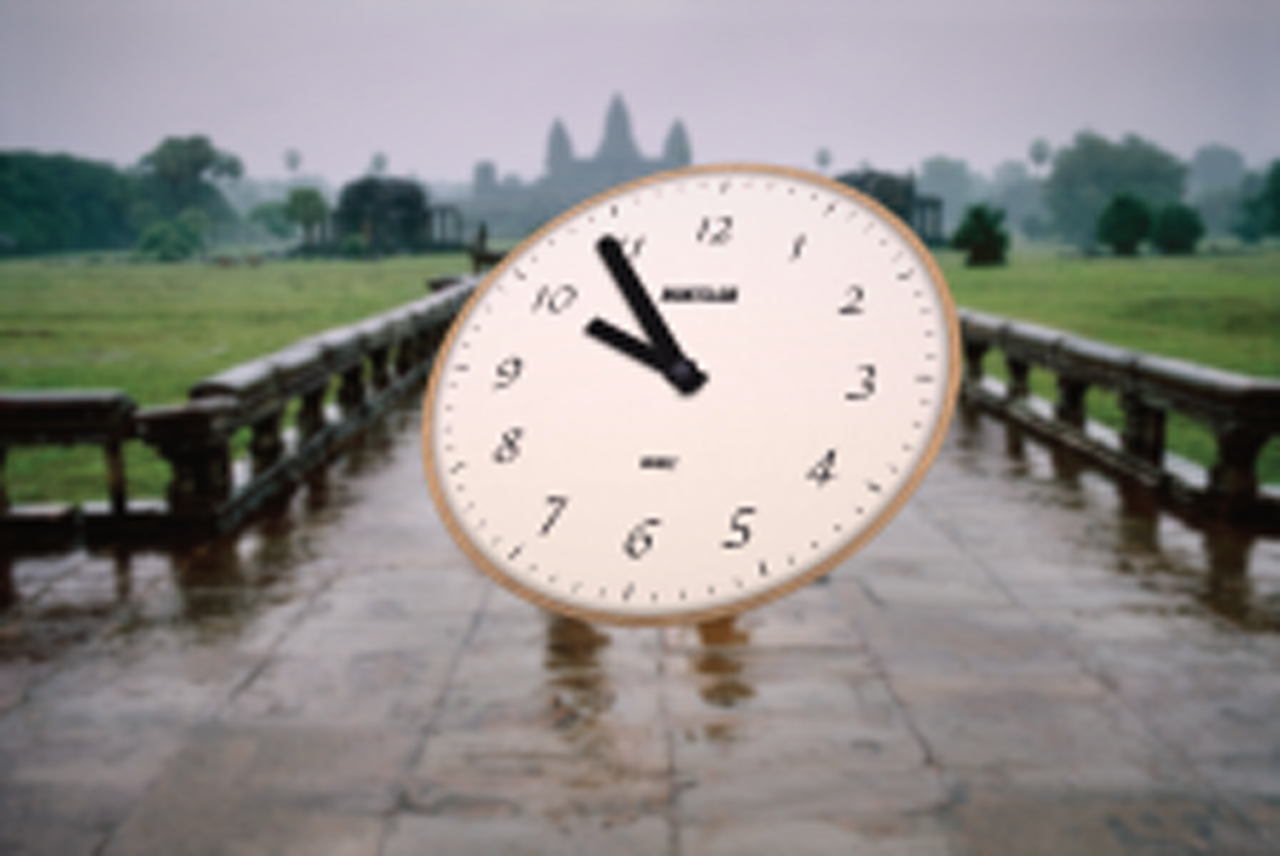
9 h 54 min
